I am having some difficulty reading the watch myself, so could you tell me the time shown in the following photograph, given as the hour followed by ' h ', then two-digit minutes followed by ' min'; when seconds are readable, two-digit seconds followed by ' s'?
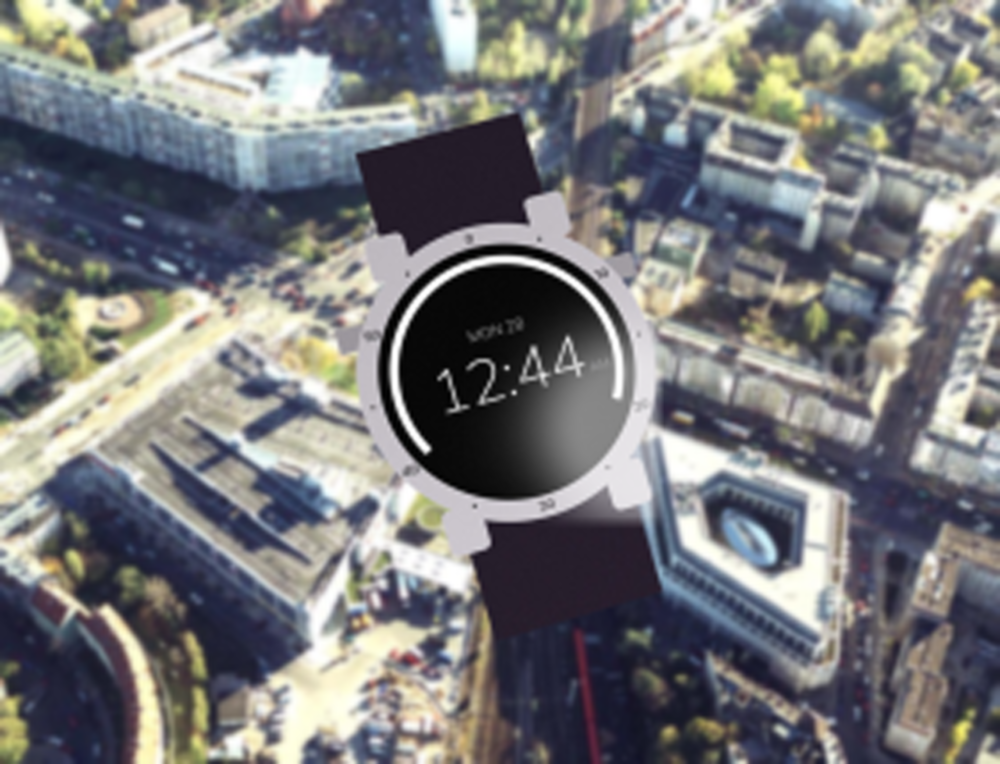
12 h 44 min
